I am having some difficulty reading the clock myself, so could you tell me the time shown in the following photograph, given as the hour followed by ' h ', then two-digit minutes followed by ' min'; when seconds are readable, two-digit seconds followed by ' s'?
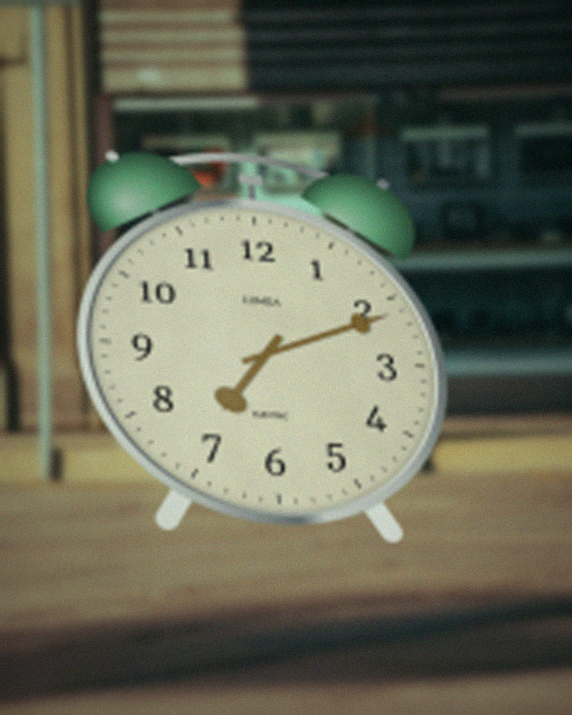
7 h 11 min
